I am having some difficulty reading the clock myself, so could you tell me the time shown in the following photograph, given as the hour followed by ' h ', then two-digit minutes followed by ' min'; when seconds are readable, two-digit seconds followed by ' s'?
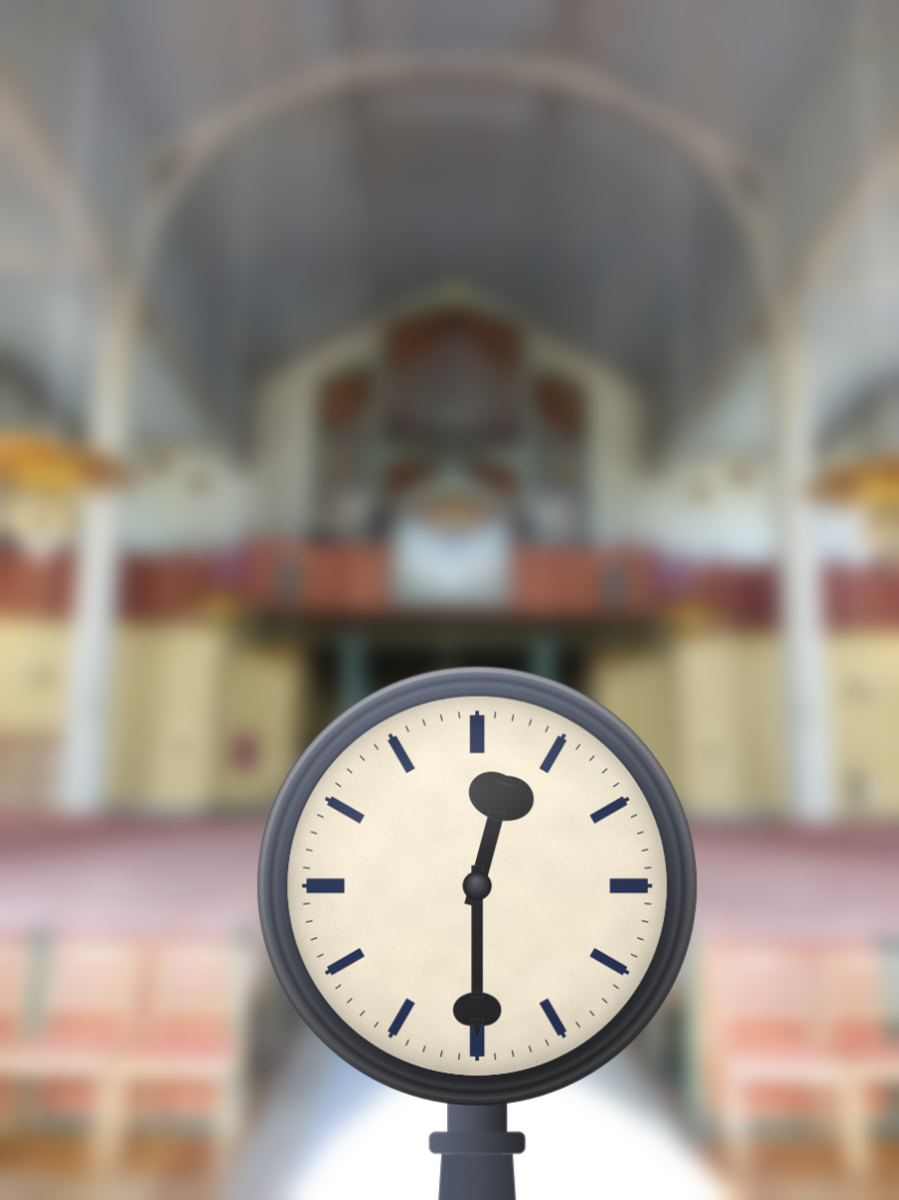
12 h 30 min
